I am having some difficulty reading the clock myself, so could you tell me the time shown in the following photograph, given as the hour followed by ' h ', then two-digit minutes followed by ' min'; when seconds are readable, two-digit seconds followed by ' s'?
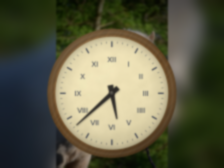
5 h 38 min
